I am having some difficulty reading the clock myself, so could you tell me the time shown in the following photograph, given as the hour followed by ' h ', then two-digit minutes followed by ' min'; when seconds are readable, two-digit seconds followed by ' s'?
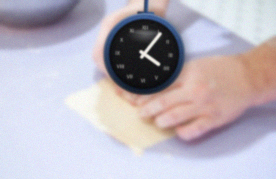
4 h 06 min
